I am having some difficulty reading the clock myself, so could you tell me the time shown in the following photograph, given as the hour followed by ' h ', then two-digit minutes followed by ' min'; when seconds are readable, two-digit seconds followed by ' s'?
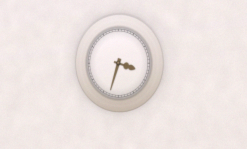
3 h 33 min
